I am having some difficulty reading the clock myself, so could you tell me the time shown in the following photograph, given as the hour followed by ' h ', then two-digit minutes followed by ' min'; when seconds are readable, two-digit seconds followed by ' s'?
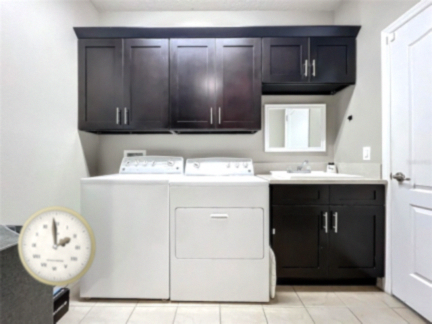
1 h 59 min
